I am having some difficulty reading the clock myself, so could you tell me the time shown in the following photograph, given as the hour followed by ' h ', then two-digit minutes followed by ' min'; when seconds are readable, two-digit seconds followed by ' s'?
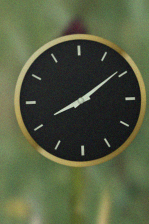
8 h 09 min
